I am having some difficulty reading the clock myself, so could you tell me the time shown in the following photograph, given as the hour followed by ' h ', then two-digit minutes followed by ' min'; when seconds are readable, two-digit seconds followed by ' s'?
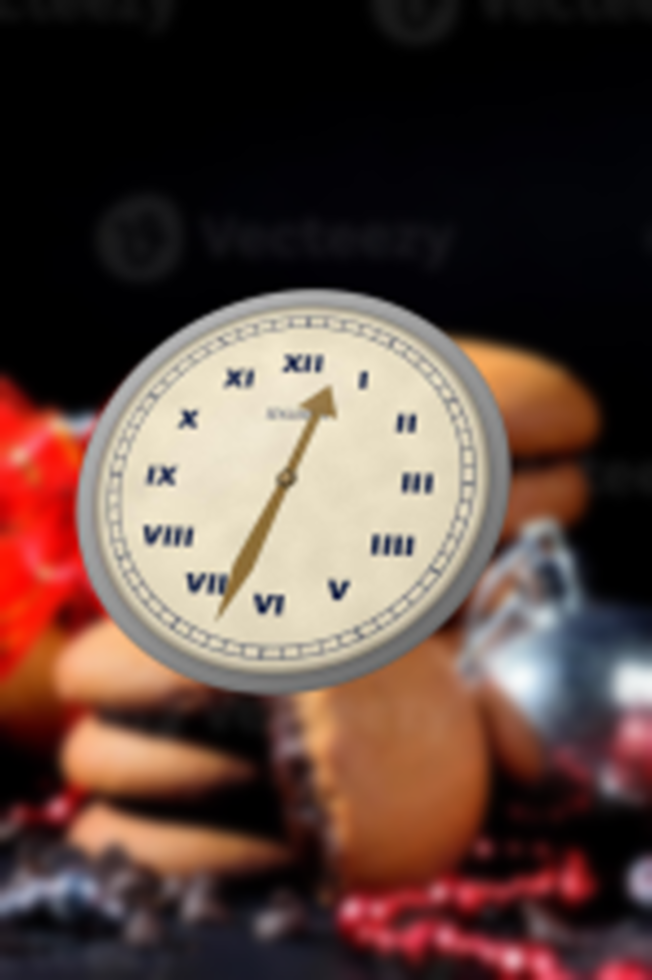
12 h 33 min
